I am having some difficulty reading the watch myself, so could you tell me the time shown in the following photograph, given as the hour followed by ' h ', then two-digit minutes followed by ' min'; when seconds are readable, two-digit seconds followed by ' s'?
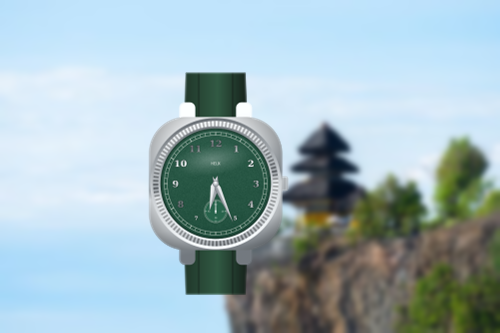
6 h 26 min
